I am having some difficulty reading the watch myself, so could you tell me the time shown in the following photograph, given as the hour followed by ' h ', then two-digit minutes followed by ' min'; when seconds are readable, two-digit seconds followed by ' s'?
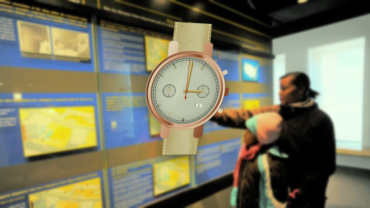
3 h 01 min
